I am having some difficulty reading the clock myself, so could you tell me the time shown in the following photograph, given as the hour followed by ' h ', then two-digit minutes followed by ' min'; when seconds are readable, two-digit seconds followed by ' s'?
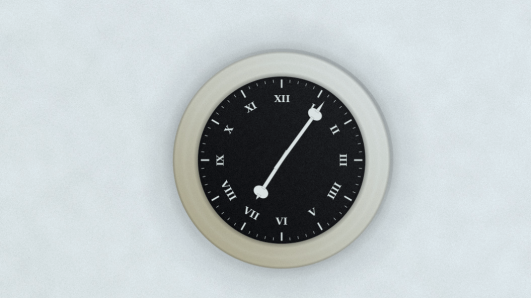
7 h 06 min
